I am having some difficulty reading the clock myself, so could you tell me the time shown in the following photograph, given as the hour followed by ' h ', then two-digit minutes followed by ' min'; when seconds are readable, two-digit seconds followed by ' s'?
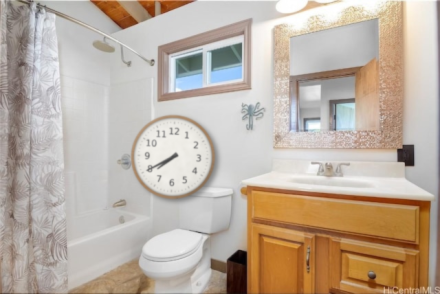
7 h 40 min
